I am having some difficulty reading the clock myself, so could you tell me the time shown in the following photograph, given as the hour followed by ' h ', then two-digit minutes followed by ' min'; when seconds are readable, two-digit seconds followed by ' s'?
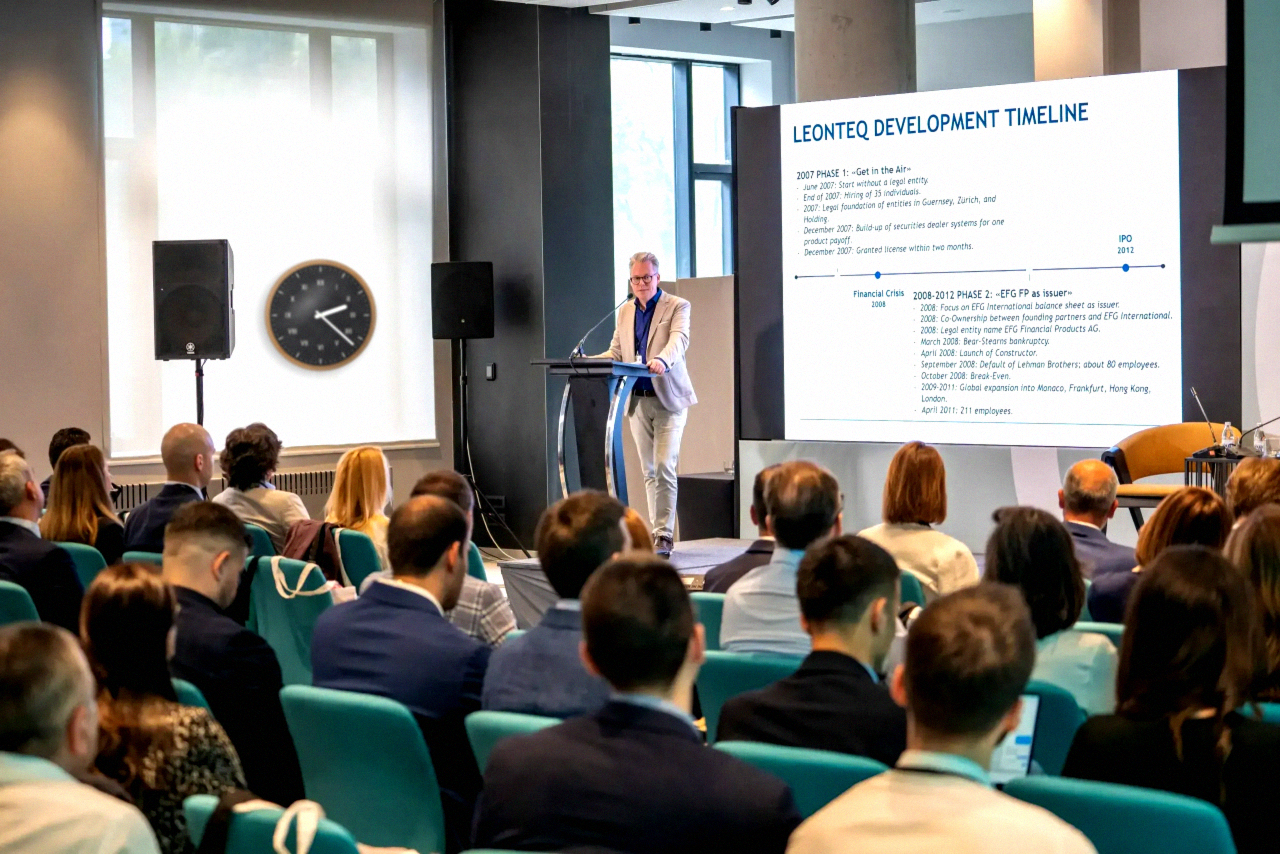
2 h 22 min
